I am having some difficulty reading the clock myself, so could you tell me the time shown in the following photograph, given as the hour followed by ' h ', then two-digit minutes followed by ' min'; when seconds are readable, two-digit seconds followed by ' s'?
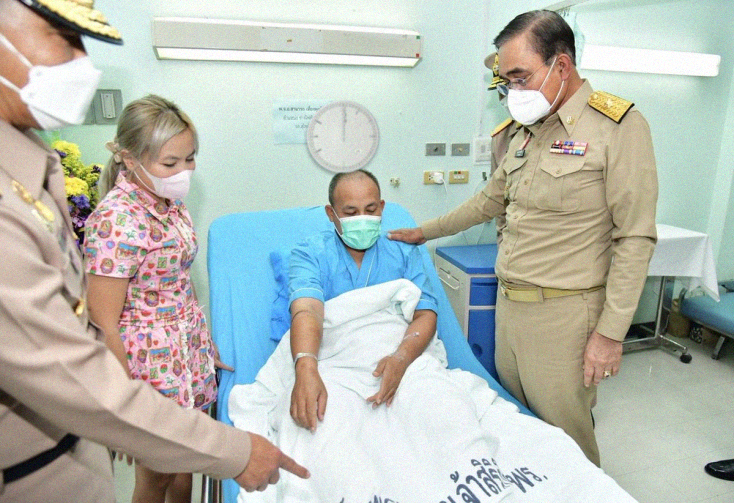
12 h 00 min
